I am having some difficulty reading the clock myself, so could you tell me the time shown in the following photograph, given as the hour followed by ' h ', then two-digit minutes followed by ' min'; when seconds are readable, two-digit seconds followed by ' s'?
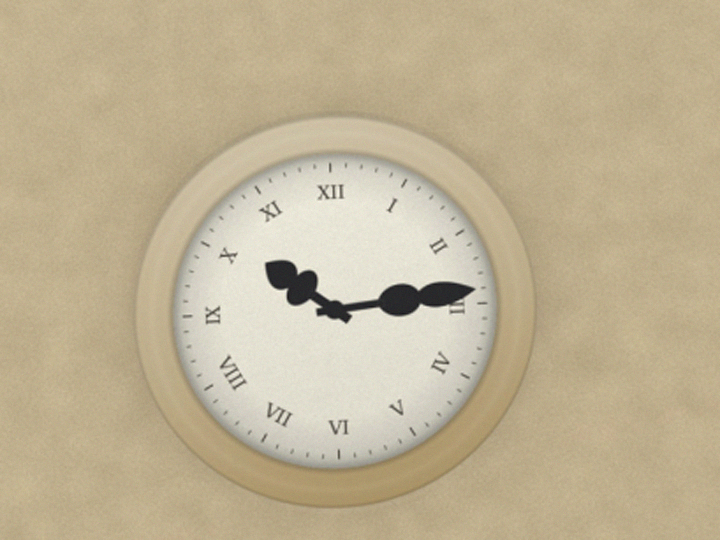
10 h 14 min
